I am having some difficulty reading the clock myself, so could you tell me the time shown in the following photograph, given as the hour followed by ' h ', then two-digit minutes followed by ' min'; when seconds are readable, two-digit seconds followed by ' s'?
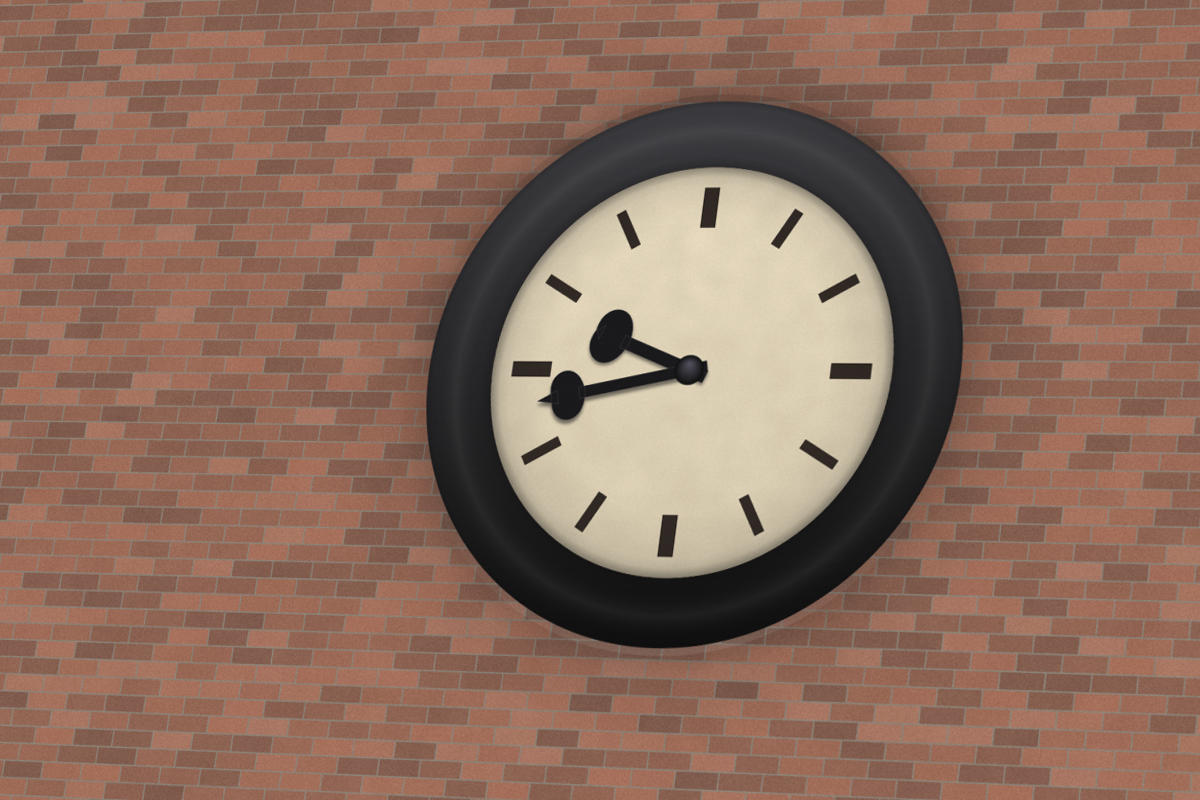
9 h 43 min
